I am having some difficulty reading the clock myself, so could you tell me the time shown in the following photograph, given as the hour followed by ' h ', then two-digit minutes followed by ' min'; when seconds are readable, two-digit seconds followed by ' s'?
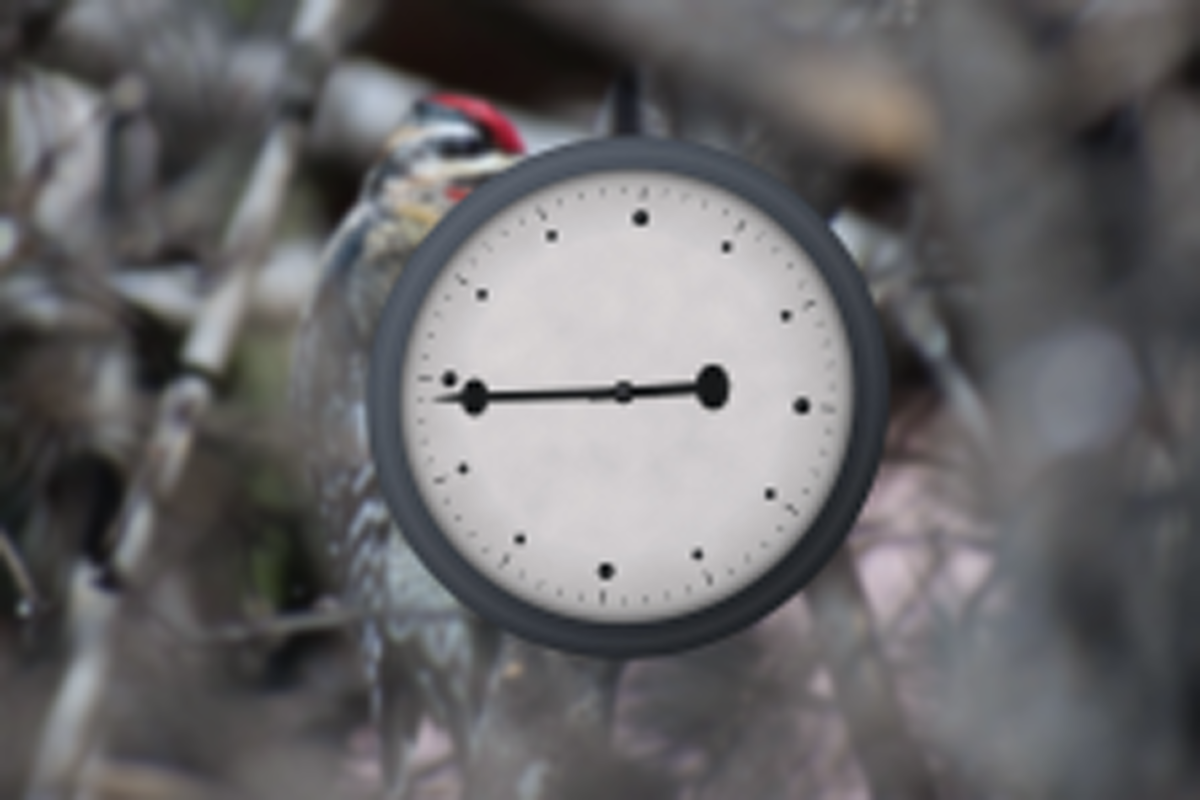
2 h 44 min
